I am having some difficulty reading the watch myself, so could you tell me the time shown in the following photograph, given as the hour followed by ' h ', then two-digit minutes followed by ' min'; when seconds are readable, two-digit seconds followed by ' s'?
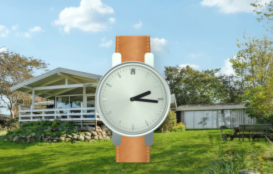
2 h 16 min
